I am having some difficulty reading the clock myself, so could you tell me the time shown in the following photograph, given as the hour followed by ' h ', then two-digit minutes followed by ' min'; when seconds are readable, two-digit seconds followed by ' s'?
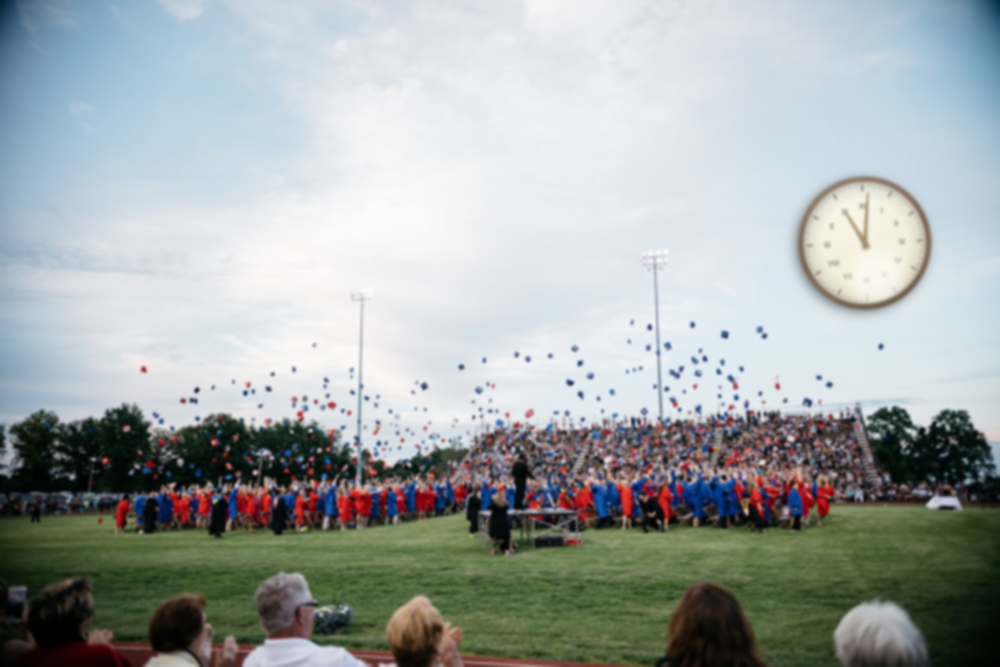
11 h 01 min
